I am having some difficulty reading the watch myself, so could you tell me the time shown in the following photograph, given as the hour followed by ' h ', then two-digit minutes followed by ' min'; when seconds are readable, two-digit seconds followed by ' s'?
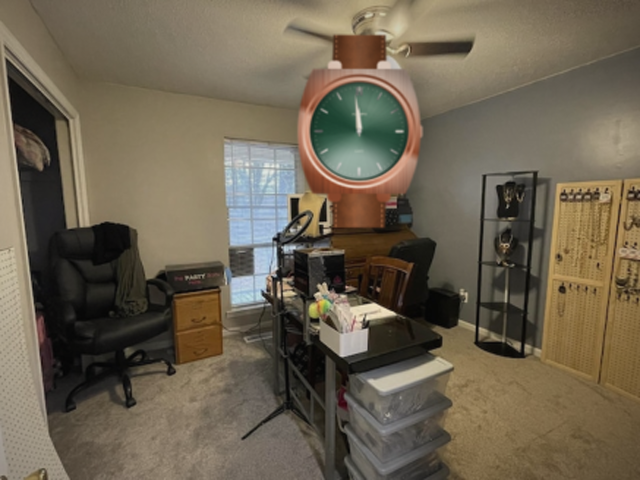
11 h 59 min
